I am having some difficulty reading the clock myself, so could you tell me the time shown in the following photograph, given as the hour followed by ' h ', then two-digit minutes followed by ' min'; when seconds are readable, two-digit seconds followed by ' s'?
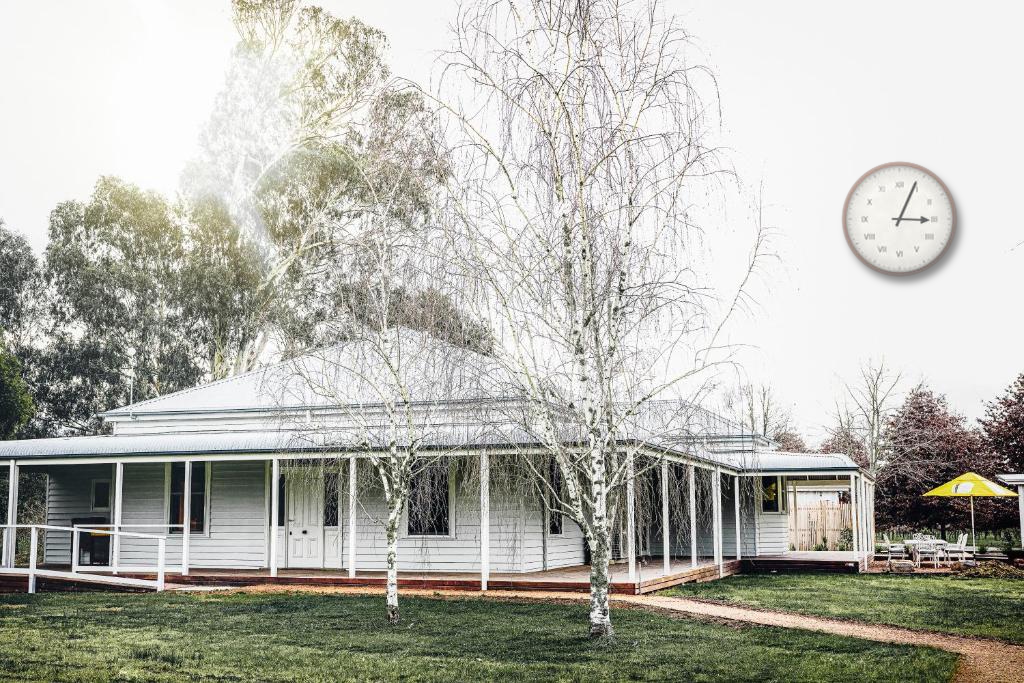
3 h 04 min
